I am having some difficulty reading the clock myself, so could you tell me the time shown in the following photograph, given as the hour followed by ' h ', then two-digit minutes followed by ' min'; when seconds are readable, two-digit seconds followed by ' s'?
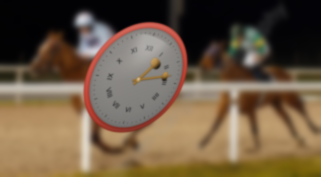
1 h 13 min
